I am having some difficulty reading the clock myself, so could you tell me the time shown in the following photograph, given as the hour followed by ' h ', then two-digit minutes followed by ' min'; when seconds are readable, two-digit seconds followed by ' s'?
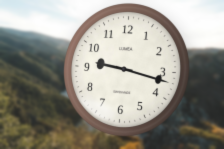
9 h 17 min
